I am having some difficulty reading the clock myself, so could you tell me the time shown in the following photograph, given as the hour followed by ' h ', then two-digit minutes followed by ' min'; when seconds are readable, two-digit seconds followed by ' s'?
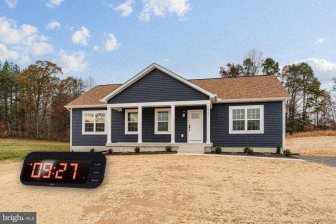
9 h 27 min
